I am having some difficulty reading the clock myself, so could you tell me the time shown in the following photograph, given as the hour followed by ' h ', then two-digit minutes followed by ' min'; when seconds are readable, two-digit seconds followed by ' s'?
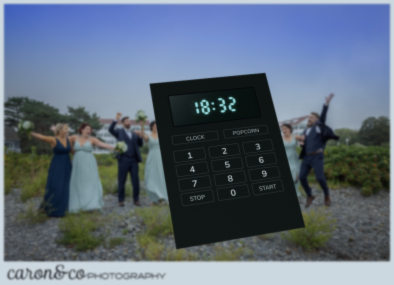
18 h 32 min
